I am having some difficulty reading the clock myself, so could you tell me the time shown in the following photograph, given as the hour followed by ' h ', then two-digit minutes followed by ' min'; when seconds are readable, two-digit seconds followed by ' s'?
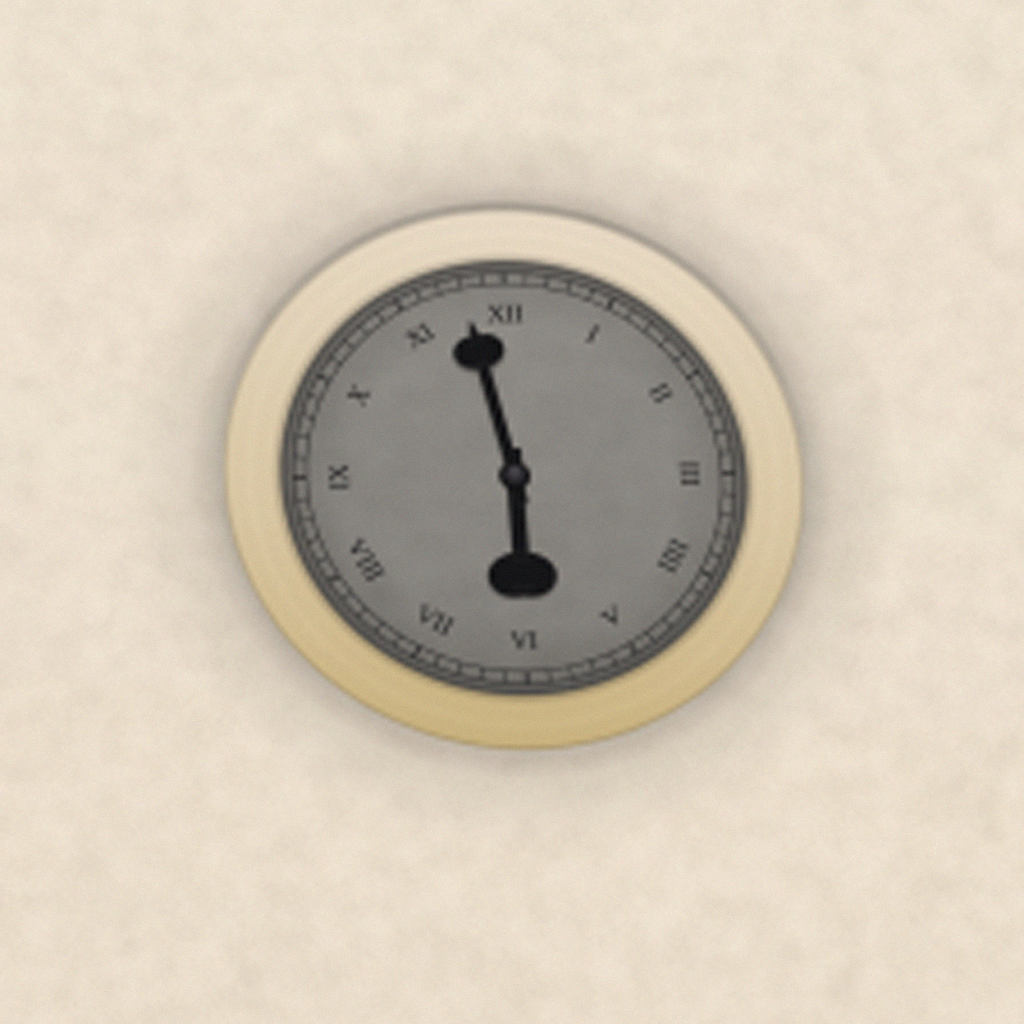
5 h 58 min
